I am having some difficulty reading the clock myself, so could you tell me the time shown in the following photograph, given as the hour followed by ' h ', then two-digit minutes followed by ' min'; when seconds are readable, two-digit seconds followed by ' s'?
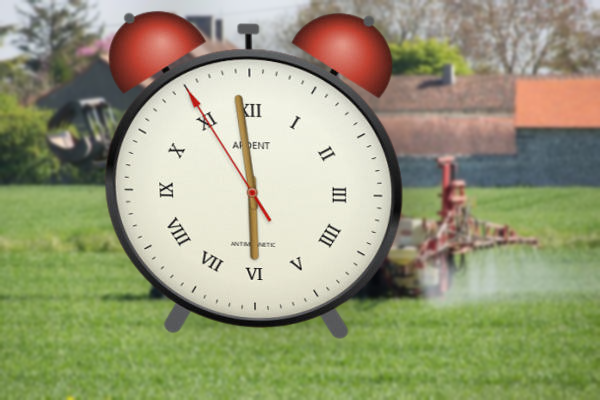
5 h 58 min 55 s
